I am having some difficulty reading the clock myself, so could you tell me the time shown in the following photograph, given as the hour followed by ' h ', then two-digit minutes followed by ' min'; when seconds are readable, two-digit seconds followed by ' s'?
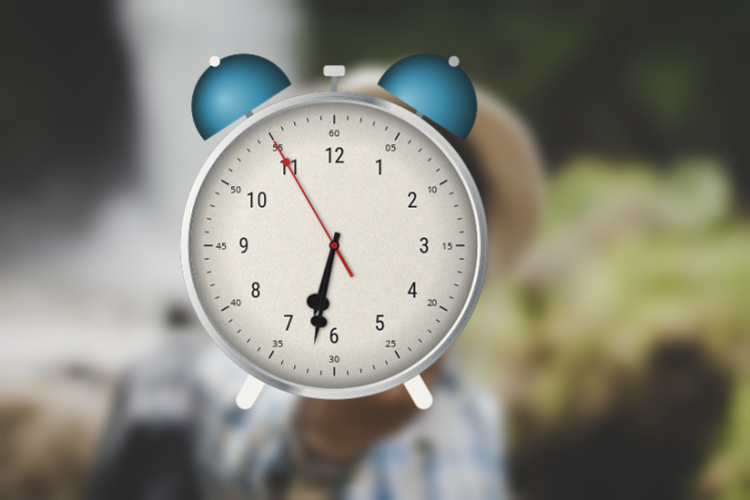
6 h 31 min 55 s
